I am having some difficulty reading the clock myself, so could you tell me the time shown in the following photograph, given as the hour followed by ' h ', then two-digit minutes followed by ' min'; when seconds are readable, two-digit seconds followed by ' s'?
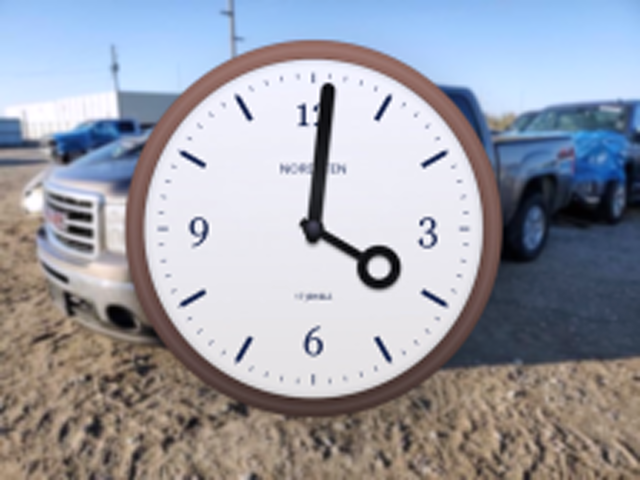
4 h 01 min
